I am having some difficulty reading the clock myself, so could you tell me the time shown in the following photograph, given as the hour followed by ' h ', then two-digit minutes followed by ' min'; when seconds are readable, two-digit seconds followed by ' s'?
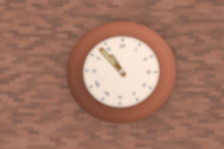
10 h 53 min
